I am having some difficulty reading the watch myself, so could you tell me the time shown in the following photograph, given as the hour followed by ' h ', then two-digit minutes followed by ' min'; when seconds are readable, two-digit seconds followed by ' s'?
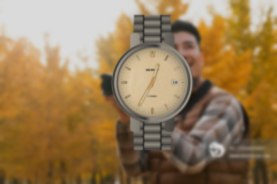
12 h 35 min
